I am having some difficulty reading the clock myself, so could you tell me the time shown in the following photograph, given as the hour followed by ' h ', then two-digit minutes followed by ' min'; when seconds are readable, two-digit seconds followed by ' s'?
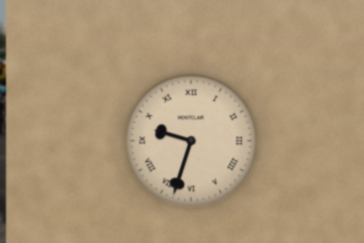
9 h 33 min
